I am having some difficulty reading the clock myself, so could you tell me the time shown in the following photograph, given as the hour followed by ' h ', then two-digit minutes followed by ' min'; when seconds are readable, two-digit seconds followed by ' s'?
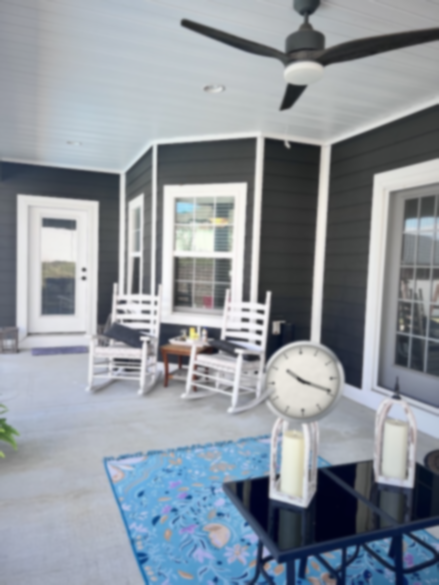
10 h 19 min
